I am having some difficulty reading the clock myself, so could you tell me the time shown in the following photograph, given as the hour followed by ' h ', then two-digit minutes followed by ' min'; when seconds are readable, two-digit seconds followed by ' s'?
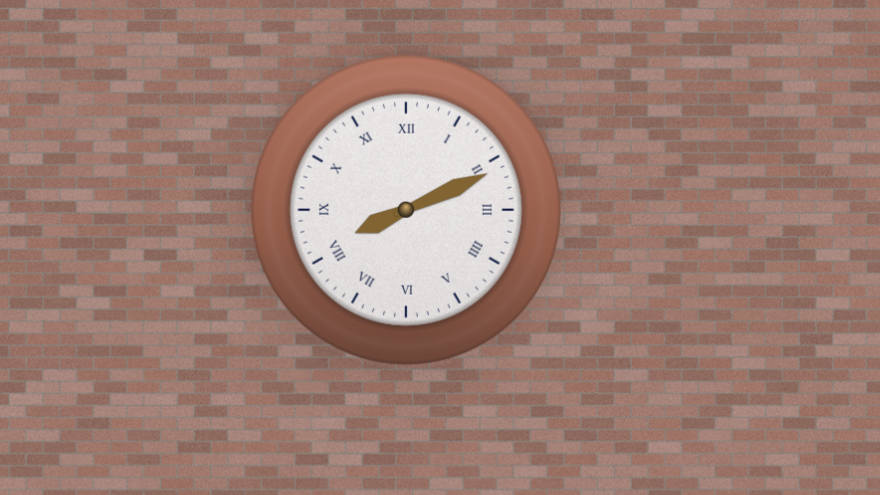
8 h 11 min
